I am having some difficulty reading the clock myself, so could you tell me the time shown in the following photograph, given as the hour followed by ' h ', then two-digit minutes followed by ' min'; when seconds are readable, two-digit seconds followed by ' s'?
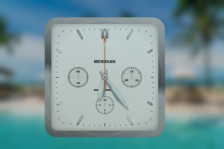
6 h 24 min
